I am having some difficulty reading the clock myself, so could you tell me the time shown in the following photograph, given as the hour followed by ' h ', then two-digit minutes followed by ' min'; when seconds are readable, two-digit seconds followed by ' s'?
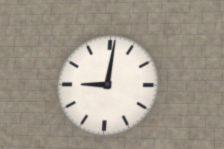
9 h 01 min
